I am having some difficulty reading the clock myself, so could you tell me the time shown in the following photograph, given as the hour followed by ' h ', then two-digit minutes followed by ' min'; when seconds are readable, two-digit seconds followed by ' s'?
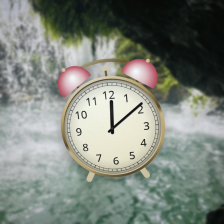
12 h 09 min
